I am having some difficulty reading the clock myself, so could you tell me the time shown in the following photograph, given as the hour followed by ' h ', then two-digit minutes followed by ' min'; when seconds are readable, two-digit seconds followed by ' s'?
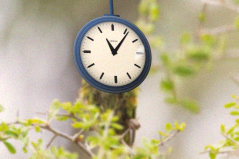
11 h 06 min
